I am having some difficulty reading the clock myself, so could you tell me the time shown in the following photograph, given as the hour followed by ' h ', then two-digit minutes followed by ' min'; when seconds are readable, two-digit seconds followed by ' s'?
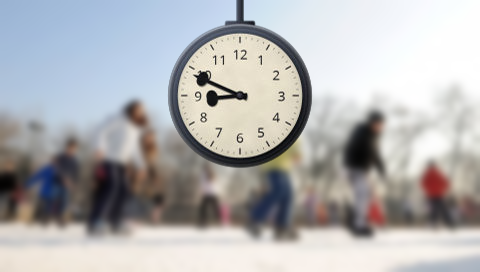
8 h 49 min
